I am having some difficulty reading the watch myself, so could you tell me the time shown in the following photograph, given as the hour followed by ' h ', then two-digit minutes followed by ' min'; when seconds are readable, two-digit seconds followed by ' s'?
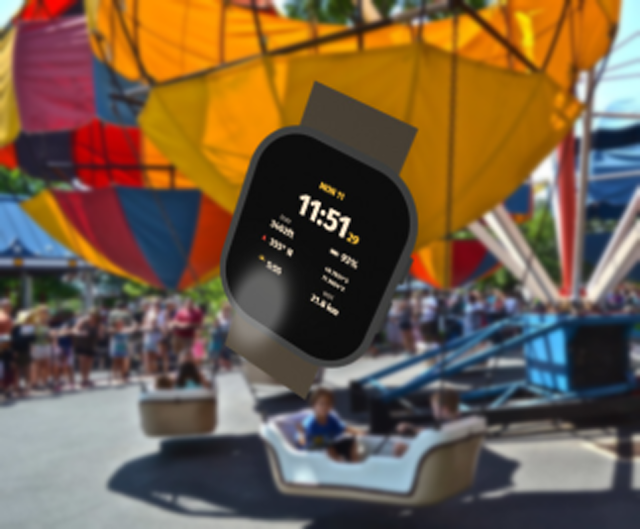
11 h 51 min
